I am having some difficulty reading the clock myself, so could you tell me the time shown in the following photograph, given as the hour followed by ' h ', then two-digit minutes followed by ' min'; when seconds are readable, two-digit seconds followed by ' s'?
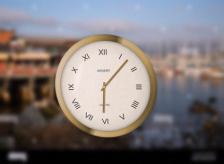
6 h 07 min
